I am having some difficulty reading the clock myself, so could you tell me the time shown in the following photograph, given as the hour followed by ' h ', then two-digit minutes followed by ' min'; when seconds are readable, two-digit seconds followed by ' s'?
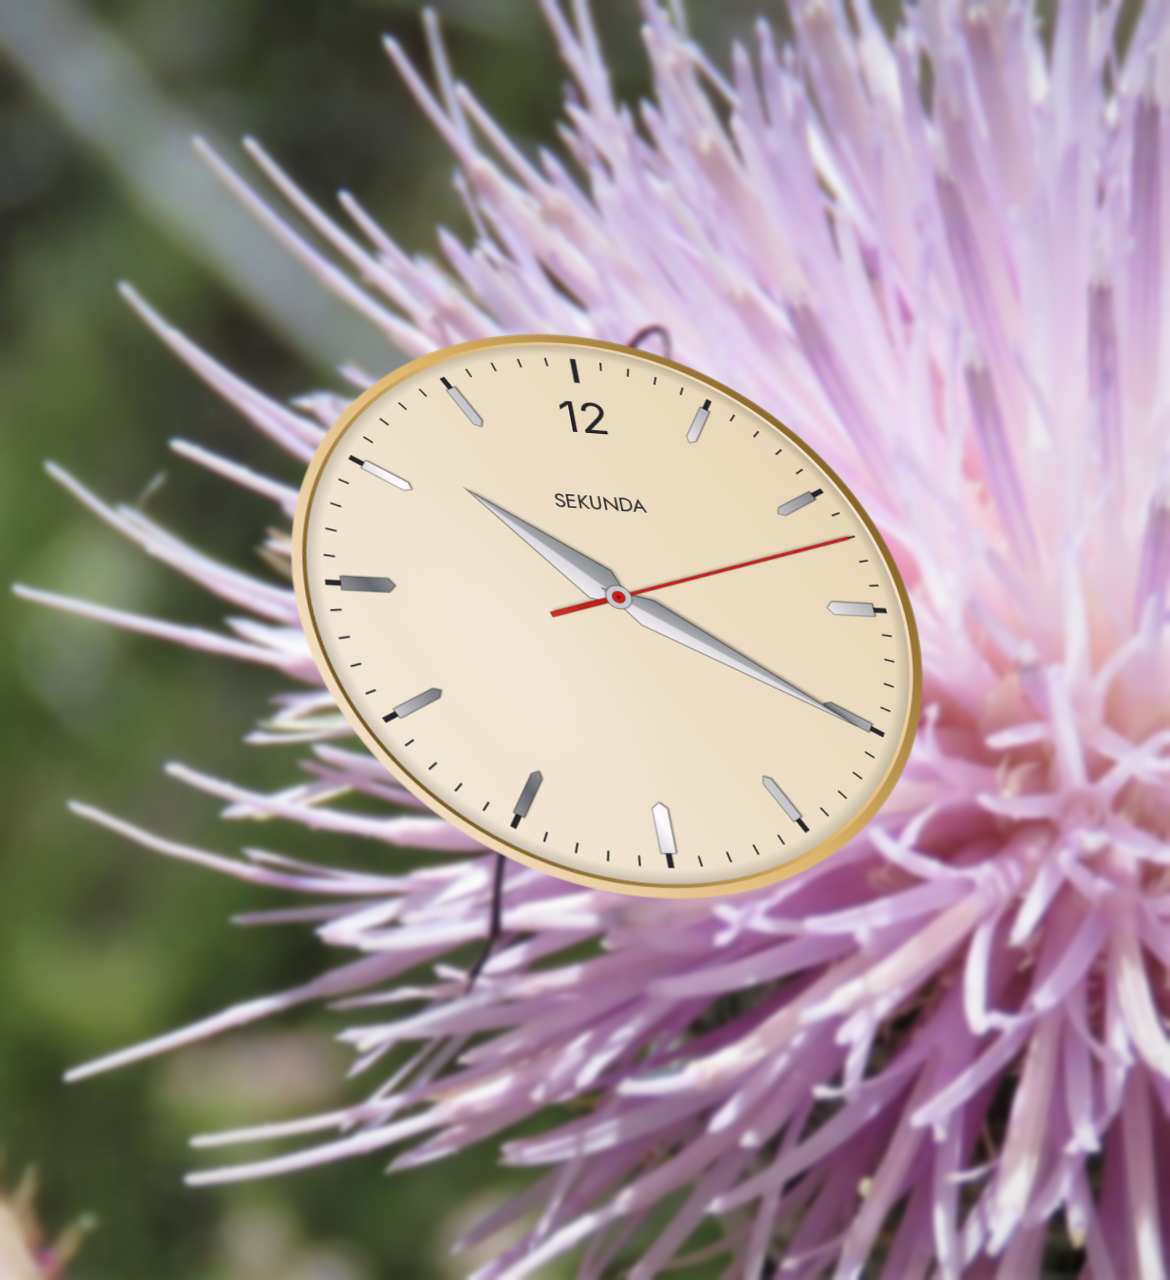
10 h 20 min 12 s
